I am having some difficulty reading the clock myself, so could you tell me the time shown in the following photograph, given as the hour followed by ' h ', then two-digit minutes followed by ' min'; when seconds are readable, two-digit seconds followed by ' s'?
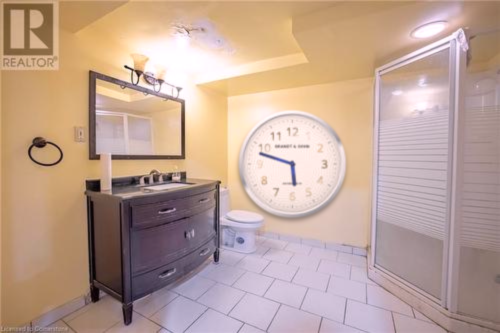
5 h 48 min
